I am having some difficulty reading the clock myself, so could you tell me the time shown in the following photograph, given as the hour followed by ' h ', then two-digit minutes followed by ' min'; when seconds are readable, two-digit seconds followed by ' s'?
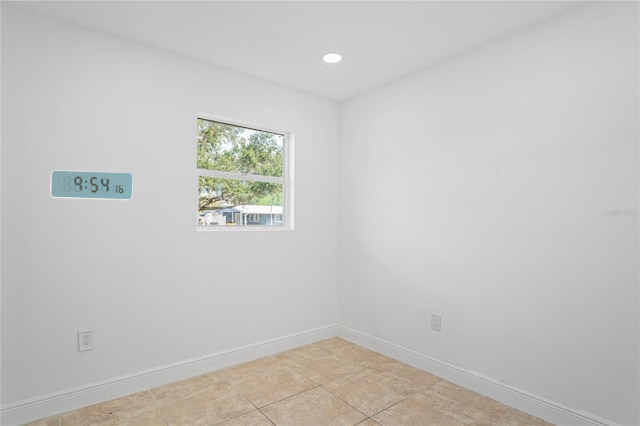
9 h 54 min 16 s
